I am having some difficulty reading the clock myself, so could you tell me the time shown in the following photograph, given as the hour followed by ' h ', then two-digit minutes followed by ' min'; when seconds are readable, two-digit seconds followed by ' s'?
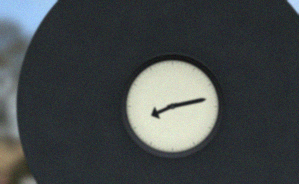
8 h 13 min
